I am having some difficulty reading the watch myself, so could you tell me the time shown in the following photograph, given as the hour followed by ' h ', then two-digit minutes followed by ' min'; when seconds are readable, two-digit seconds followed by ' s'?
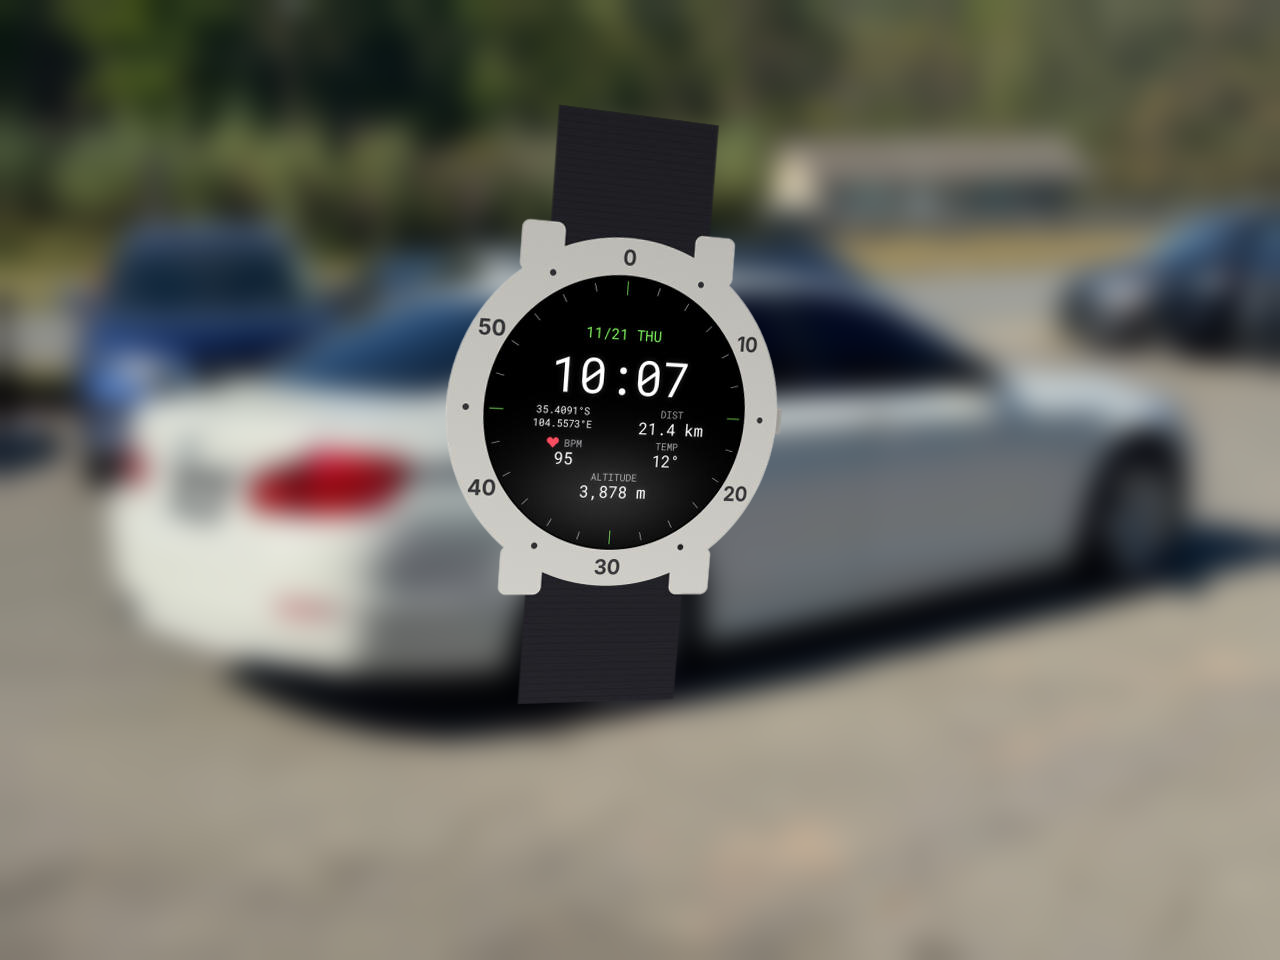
10 h 07 min
